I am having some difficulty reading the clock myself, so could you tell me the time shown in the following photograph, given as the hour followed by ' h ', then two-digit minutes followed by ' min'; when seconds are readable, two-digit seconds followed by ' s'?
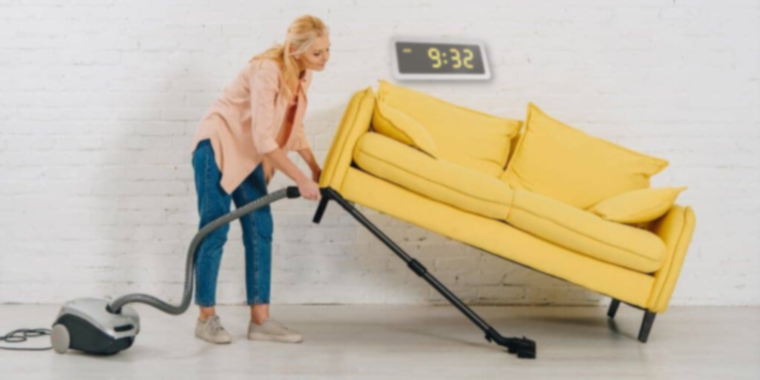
9 h 32 min
